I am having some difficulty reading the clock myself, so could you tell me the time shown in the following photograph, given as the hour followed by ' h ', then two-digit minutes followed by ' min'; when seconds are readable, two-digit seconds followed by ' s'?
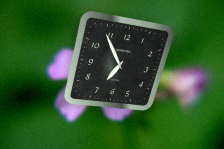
6 h 54 min
